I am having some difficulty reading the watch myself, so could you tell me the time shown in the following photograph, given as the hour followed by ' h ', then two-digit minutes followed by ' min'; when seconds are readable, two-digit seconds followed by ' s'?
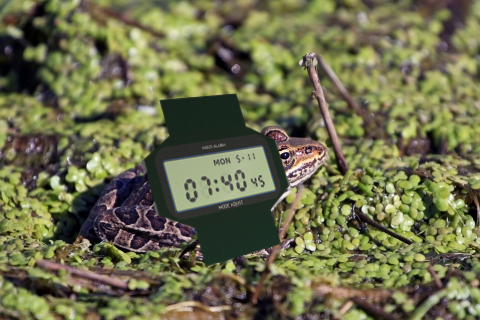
7 h 40 min 45 s
